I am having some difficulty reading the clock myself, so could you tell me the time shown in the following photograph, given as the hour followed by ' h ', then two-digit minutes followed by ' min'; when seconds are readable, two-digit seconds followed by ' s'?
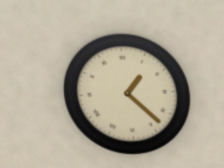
1 h 23 min
